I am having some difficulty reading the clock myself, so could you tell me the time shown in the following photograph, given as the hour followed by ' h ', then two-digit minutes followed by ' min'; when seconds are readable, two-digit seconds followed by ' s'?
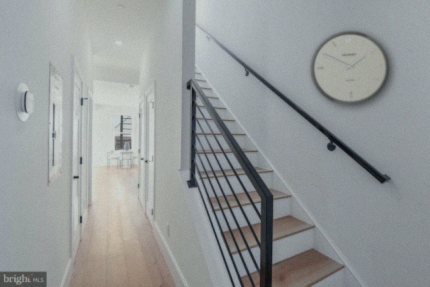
1 h 50 min
